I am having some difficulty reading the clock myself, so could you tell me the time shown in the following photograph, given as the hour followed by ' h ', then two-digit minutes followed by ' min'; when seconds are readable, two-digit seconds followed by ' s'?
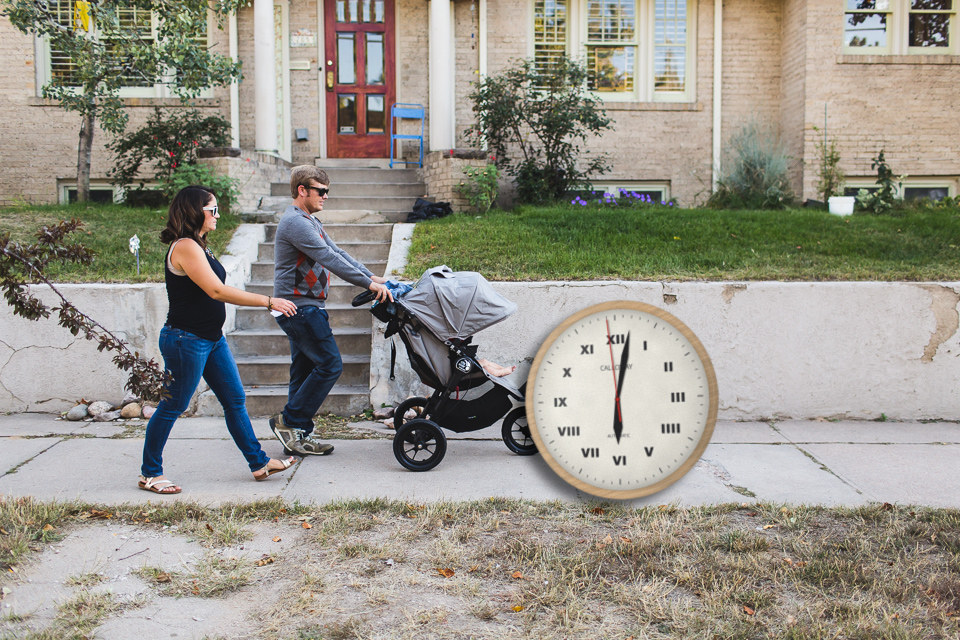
6 h 01 min 59 s
